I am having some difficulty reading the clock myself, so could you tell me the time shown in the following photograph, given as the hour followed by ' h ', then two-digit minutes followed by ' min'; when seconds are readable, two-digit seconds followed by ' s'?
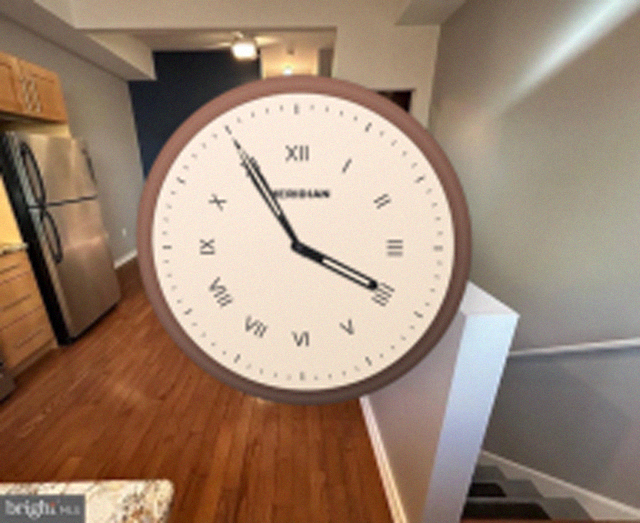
3 h 55 min
